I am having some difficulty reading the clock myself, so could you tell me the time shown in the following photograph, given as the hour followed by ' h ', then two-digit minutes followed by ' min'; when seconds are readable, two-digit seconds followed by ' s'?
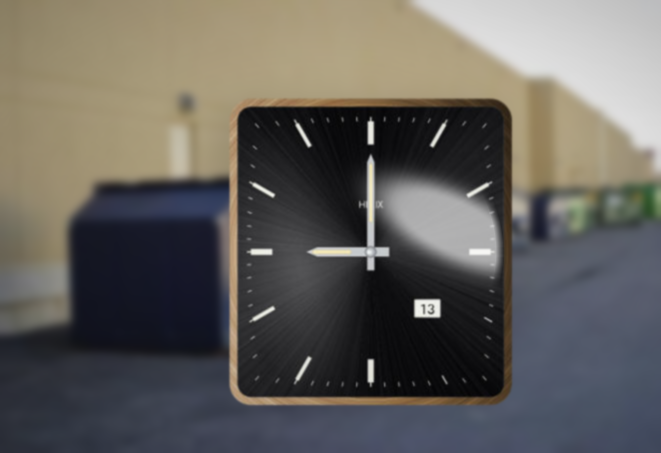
9 h 00 min
